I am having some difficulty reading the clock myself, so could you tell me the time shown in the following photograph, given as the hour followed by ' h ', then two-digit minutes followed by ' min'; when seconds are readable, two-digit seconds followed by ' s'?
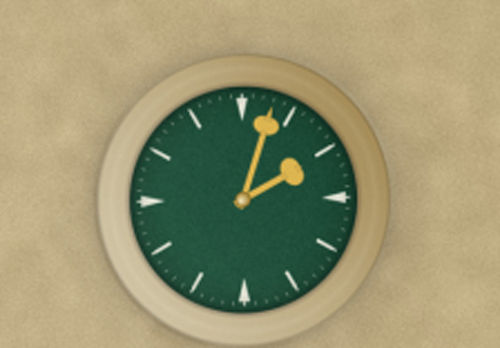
2 h 03 min
